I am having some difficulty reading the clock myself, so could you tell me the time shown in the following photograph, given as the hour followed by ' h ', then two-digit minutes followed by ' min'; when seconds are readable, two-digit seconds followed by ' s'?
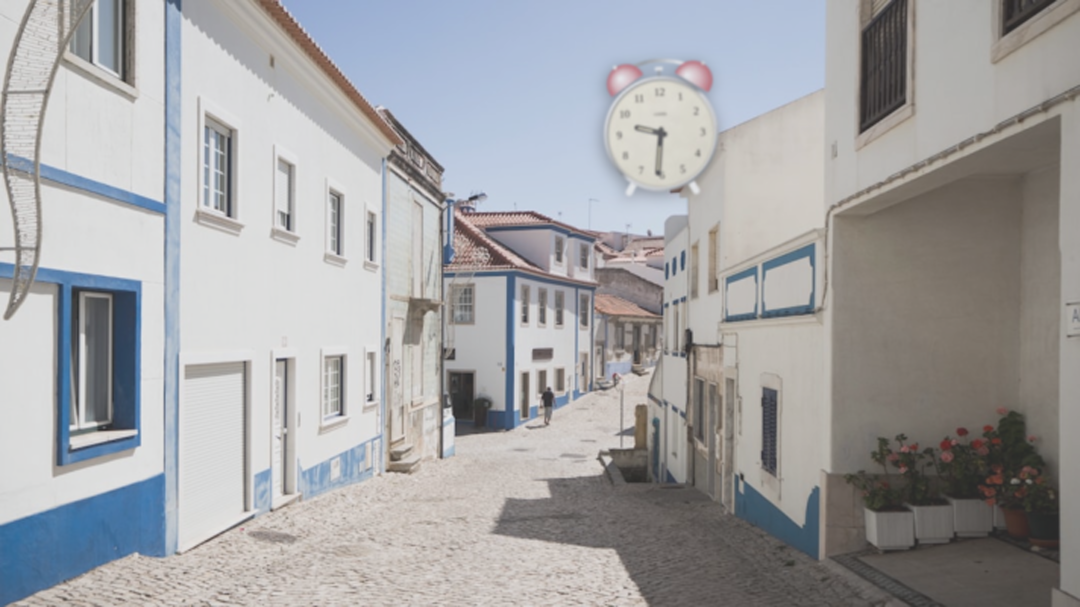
9 h 31 min
